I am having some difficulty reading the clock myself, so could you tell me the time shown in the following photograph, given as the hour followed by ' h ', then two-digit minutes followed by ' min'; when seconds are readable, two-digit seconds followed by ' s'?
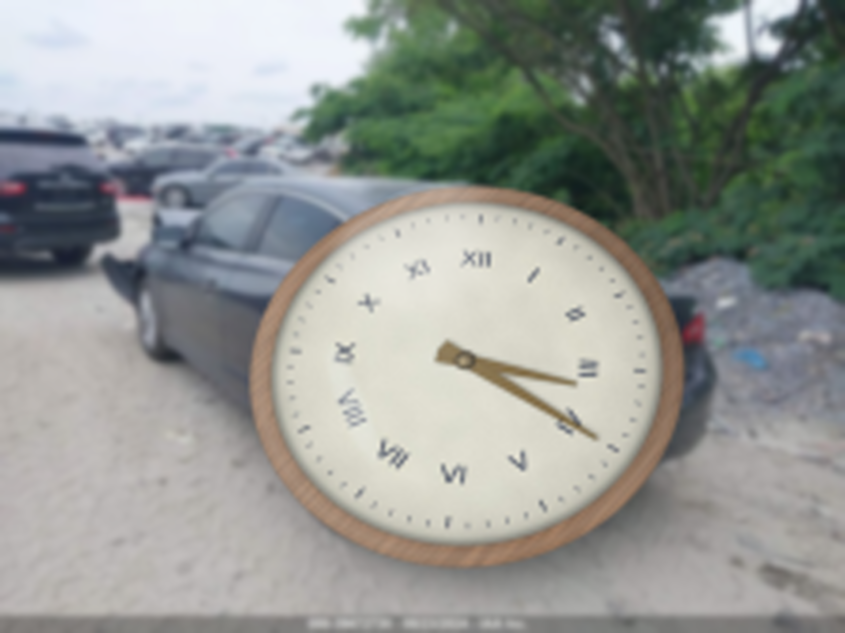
3 h 20 min
